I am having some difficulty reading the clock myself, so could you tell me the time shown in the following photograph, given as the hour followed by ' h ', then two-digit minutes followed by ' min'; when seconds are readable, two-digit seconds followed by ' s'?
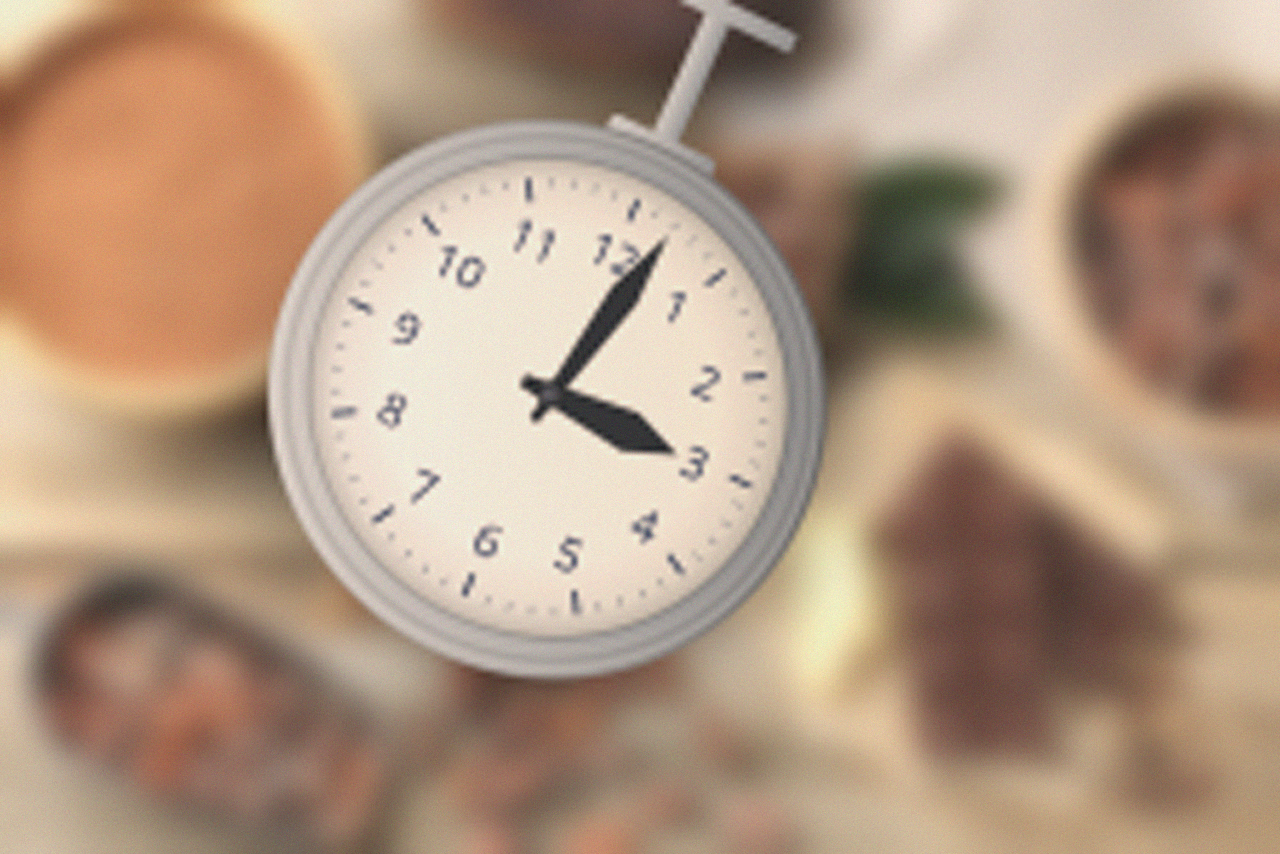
3 h 02 min
